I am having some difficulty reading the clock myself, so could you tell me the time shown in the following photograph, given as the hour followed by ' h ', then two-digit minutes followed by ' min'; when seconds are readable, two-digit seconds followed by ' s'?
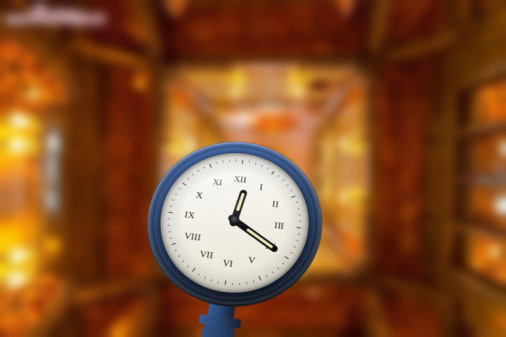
12 h 20 min
